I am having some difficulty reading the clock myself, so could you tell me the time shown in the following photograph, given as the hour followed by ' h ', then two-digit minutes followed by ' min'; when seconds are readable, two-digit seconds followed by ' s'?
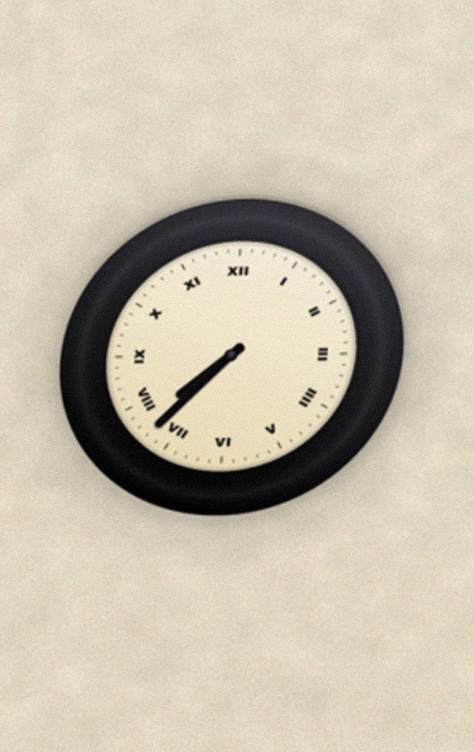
7 h 37 min
